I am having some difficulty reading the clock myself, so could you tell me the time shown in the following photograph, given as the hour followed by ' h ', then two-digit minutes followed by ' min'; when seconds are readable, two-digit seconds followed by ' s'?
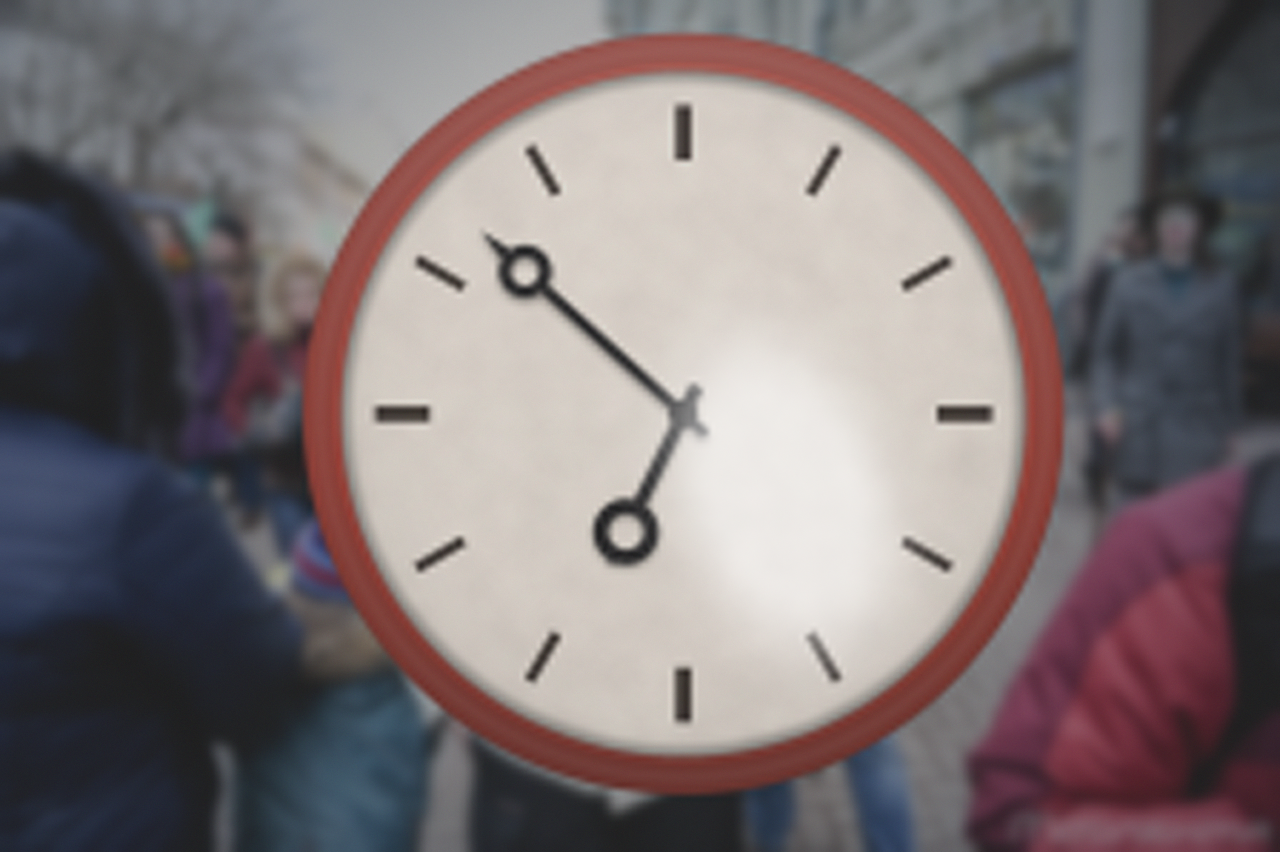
6 h 52 min
